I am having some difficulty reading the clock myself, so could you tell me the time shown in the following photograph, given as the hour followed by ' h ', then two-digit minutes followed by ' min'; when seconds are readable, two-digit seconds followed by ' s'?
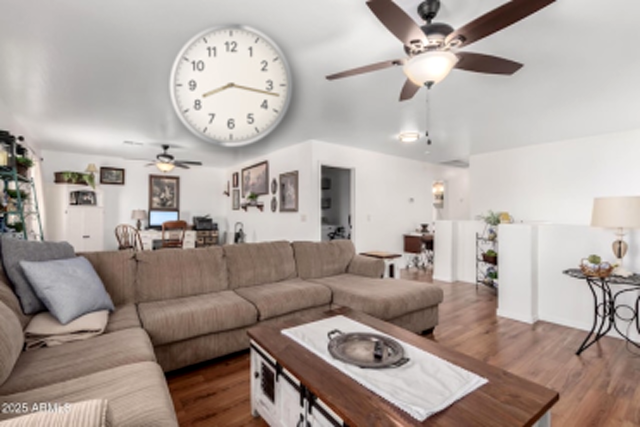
8 h 17 min
